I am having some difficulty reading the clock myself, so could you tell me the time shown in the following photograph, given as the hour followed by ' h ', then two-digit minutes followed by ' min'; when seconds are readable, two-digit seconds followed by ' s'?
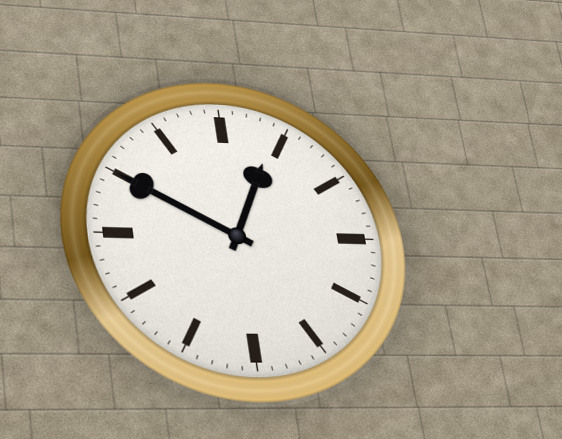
12 h 50 min
